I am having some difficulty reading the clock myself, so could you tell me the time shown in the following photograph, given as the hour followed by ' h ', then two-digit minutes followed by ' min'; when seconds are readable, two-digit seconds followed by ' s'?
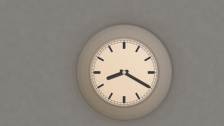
8 h 20 min
